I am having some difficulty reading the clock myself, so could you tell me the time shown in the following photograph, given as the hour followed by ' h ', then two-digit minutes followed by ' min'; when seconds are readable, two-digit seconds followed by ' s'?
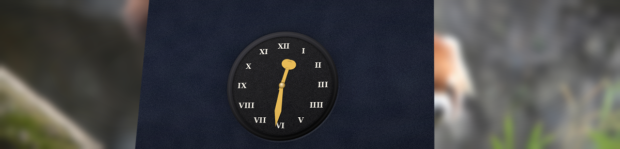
12 h 31 min
